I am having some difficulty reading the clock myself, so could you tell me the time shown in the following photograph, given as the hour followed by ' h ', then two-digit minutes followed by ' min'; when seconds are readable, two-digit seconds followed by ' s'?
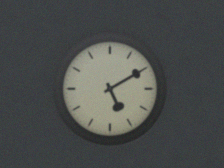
5 h 10 min
